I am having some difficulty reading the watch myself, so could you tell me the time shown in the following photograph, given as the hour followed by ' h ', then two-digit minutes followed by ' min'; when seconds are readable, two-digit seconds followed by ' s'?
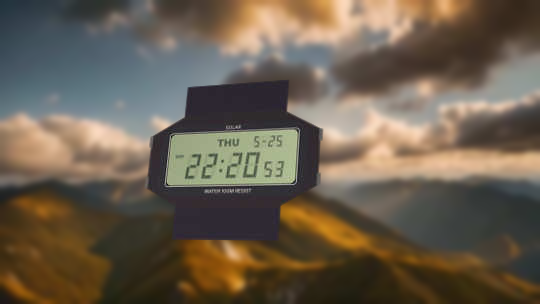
22 h 20 min 53 s
